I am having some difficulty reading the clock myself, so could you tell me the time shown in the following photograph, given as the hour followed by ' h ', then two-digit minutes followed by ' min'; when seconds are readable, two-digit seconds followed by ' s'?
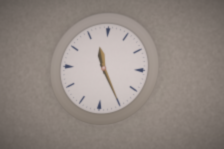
11 h 25 min
